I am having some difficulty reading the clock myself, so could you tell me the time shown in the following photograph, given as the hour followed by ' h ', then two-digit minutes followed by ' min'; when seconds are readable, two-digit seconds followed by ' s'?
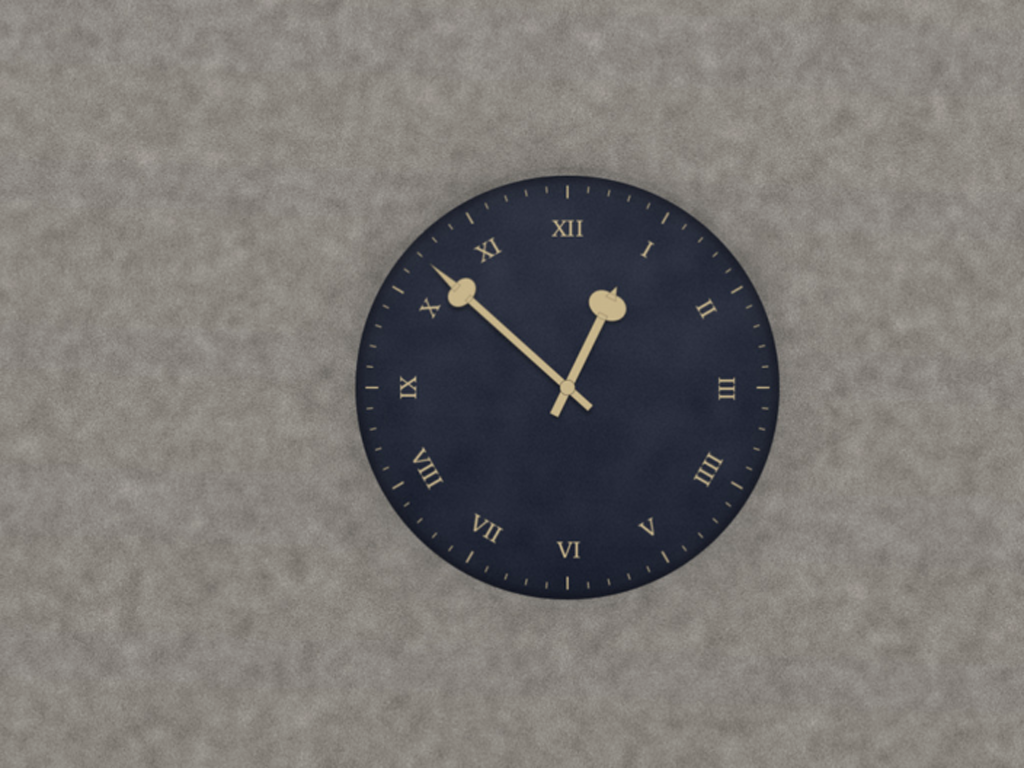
12 h 52 min
